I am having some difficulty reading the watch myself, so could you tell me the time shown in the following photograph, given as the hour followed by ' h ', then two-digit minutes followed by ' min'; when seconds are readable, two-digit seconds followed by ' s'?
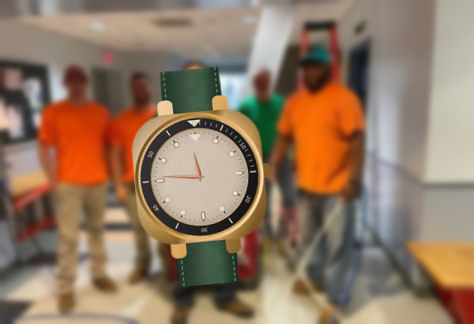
11 h 46 min
